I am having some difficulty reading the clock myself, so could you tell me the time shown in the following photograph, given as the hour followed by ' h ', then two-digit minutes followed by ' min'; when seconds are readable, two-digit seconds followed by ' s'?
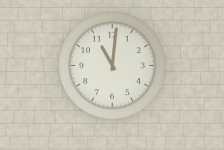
11 h 01 min
